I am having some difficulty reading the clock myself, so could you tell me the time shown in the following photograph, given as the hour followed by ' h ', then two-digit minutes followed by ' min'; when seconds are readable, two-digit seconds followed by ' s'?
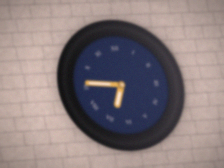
6 h 46 min
